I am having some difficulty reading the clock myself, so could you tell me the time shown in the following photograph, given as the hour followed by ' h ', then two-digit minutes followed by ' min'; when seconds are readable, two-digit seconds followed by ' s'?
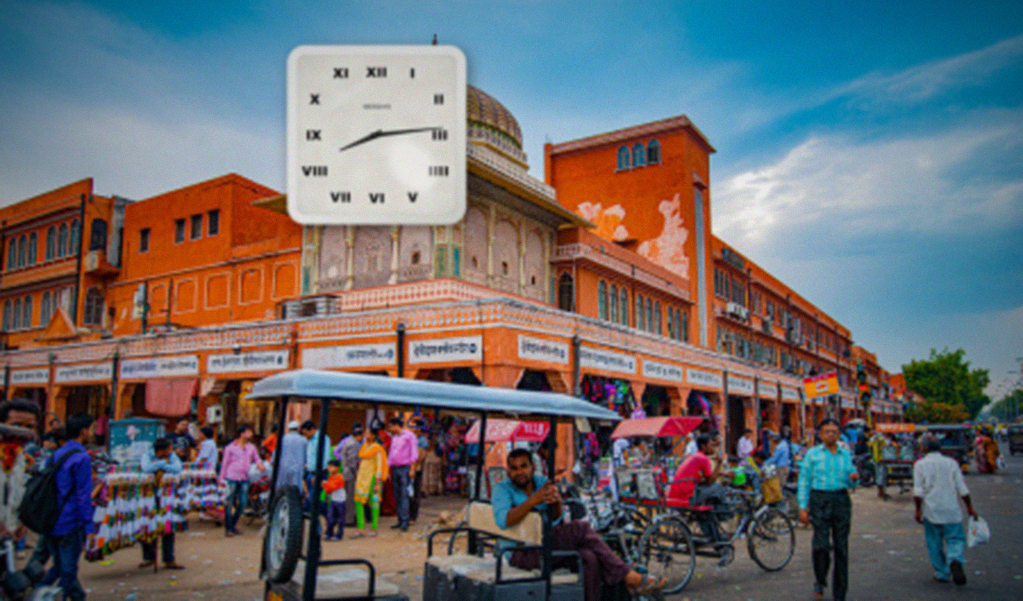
8 h 14 min
